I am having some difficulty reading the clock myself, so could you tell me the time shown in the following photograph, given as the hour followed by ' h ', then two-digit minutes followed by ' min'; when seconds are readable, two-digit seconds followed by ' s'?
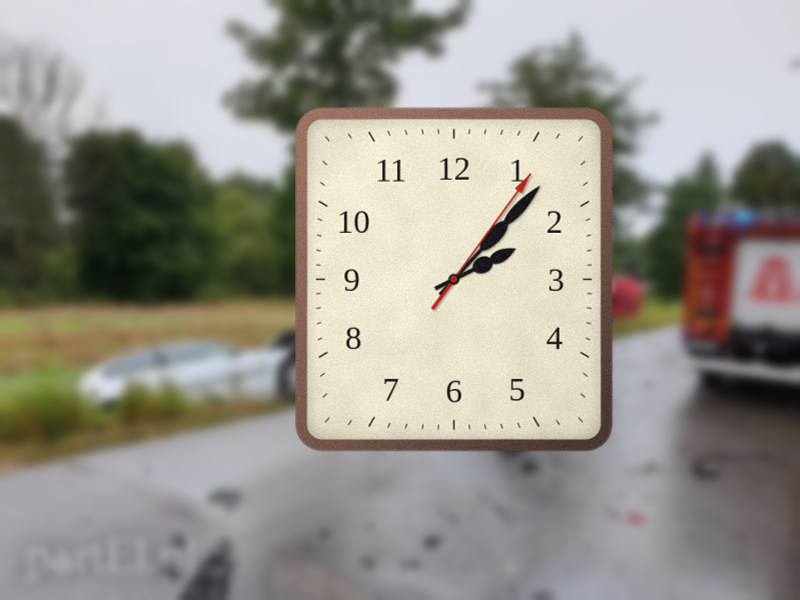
2 h 07 min 06 s
